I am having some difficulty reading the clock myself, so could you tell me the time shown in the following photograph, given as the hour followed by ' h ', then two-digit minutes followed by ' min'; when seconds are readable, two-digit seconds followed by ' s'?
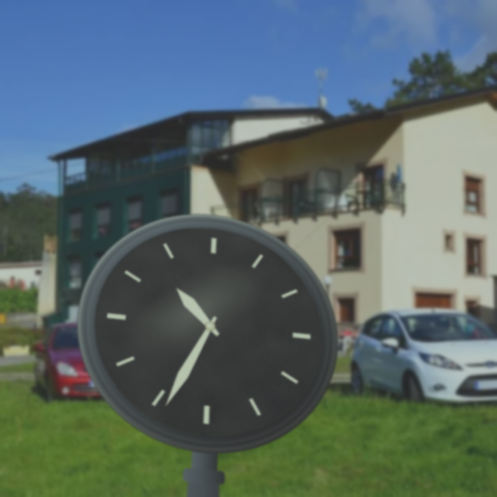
10 h 34 min
